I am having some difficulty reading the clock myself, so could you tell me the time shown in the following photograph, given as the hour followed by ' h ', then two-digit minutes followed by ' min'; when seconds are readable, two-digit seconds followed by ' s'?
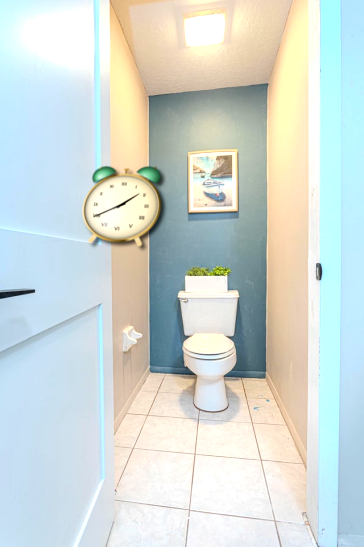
1 h 40 min
